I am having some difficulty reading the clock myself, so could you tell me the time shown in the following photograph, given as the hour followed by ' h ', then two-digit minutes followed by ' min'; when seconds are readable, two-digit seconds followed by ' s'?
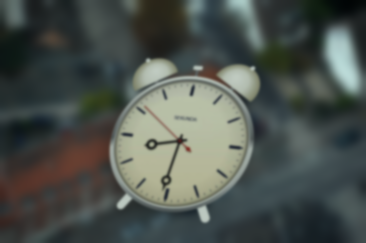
8 h 30 min 51 s
